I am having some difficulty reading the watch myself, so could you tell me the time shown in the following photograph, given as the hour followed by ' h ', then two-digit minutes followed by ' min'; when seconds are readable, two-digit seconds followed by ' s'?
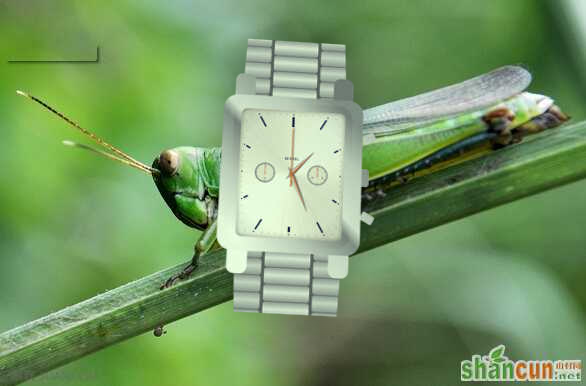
1 h 26 min
